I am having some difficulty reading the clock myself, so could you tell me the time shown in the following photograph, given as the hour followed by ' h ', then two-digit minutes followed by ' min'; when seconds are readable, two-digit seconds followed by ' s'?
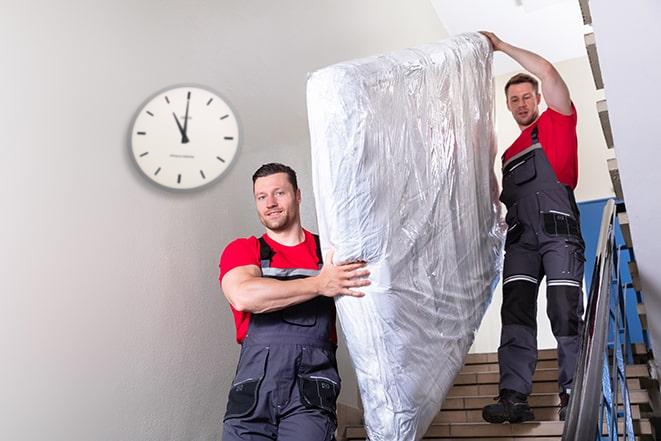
11 h 00 min
